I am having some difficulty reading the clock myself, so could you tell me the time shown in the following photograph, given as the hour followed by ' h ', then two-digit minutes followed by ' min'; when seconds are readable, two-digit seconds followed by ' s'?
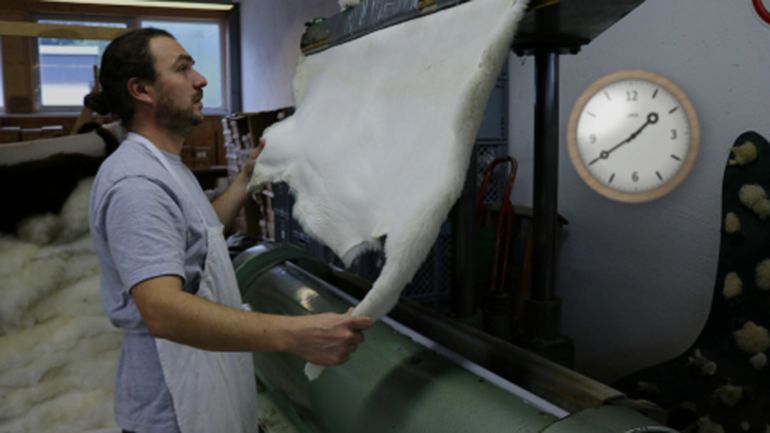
1 h 40 min
